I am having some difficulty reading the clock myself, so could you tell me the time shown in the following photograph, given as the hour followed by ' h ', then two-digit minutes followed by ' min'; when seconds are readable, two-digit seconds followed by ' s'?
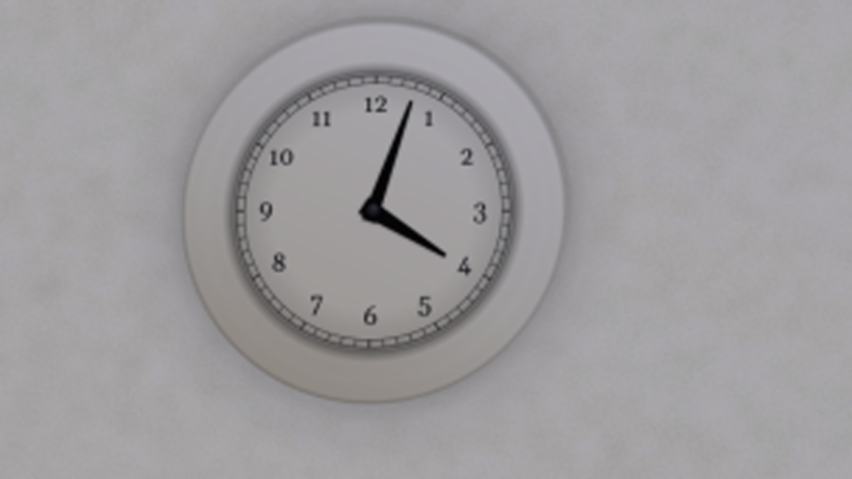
4 h 03 min
